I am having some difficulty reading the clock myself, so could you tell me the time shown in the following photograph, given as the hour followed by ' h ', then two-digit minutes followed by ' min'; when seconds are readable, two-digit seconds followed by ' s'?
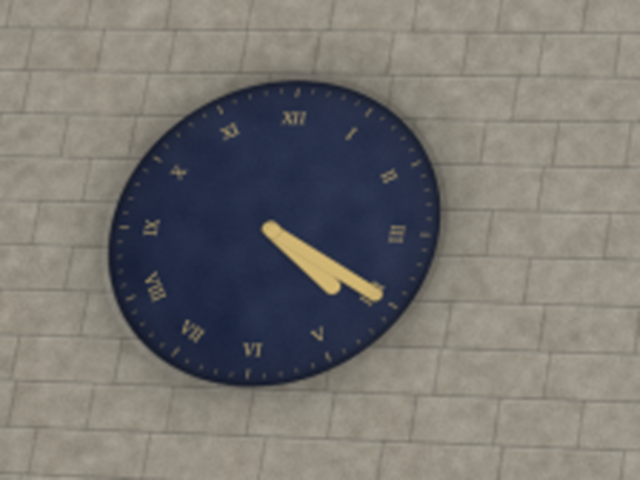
4 h 20 min
